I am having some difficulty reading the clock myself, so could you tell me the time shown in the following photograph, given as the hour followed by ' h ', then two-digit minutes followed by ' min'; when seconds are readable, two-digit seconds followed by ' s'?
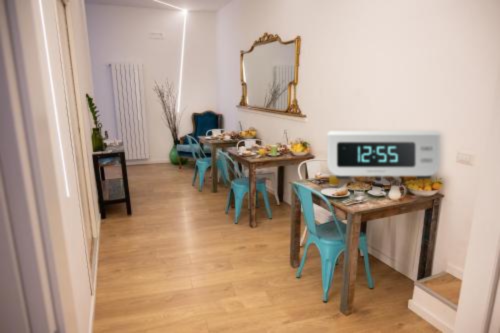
12 h 55 min
